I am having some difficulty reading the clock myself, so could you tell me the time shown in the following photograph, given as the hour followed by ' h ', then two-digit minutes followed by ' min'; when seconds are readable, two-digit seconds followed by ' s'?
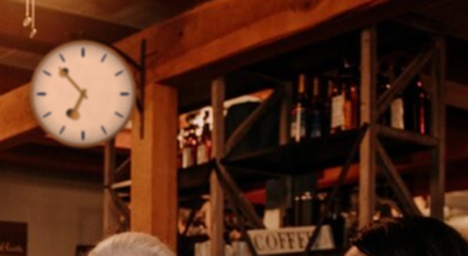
6 h 53 min
